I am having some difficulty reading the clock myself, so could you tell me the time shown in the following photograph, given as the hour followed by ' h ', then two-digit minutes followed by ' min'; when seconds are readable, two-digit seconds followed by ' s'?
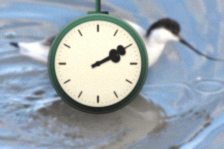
2 h 10 min
